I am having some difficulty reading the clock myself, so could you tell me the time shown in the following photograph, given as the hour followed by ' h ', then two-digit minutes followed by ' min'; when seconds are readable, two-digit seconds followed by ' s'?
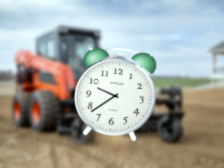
9 h 38 min
